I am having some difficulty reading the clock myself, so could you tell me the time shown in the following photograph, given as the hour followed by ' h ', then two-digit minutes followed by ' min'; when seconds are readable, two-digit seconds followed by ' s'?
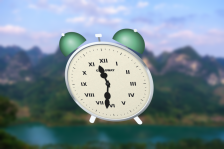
11 h 32 min
